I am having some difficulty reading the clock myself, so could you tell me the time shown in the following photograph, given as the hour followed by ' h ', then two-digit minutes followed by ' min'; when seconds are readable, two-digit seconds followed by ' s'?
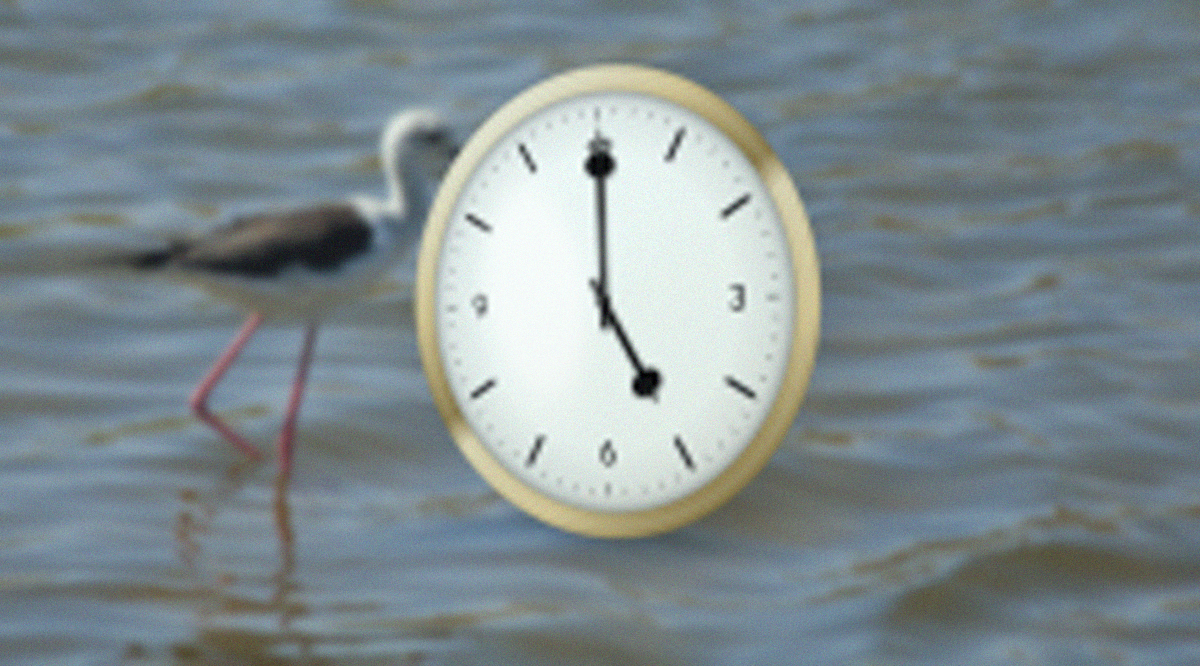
5 h 00 min
